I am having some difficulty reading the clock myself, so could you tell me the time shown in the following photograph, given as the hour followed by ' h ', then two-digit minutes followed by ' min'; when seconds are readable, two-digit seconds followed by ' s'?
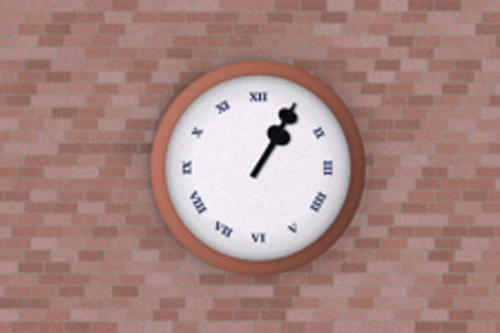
1 h 05 min
